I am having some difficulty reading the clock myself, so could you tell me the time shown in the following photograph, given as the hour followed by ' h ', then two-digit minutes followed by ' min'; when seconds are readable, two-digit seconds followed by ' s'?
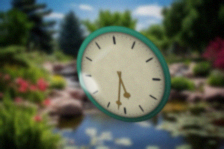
5 h 32 min
